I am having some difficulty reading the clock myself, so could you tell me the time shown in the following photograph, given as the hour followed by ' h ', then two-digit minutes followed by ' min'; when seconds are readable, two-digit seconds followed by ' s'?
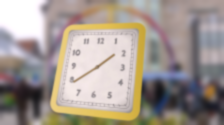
1 h 39 min
